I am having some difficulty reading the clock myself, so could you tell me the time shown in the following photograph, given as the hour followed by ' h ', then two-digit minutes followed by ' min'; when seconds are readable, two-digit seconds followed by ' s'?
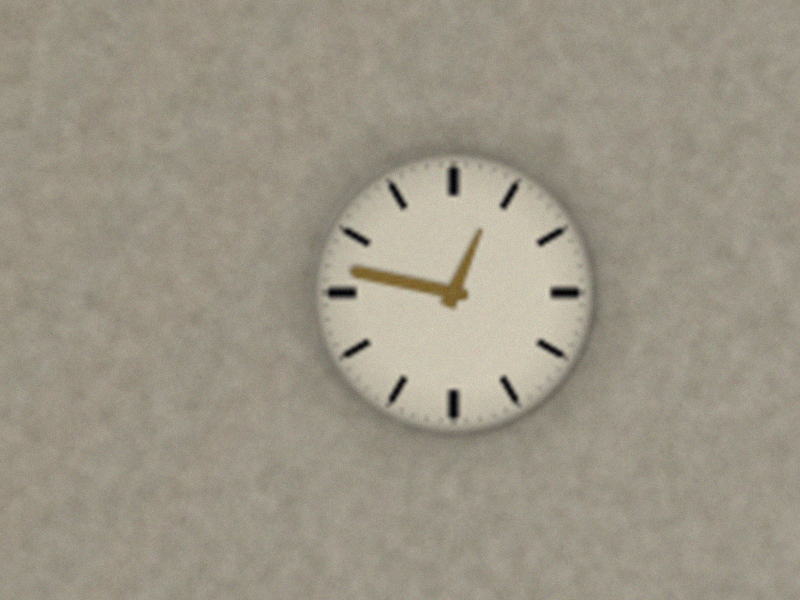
12 h 47 min
